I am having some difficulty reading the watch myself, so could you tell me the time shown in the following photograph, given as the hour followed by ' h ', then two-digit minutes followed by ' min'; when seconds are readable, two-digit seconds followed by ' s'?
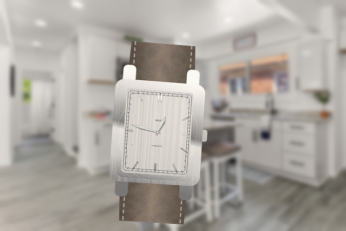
12 h 47 min
